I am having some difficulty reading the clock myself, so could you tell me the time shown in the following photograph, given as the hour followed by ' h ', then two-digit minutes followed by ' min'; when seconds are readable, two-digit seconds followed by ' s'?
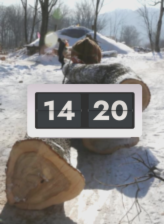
14 h 20 min
